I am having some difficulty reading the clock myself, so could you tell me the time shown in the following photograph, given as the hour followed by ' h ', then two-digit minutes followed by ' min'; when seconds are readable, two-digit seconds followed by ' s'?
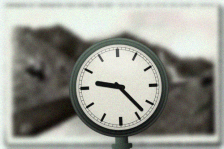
9 h 23 min
